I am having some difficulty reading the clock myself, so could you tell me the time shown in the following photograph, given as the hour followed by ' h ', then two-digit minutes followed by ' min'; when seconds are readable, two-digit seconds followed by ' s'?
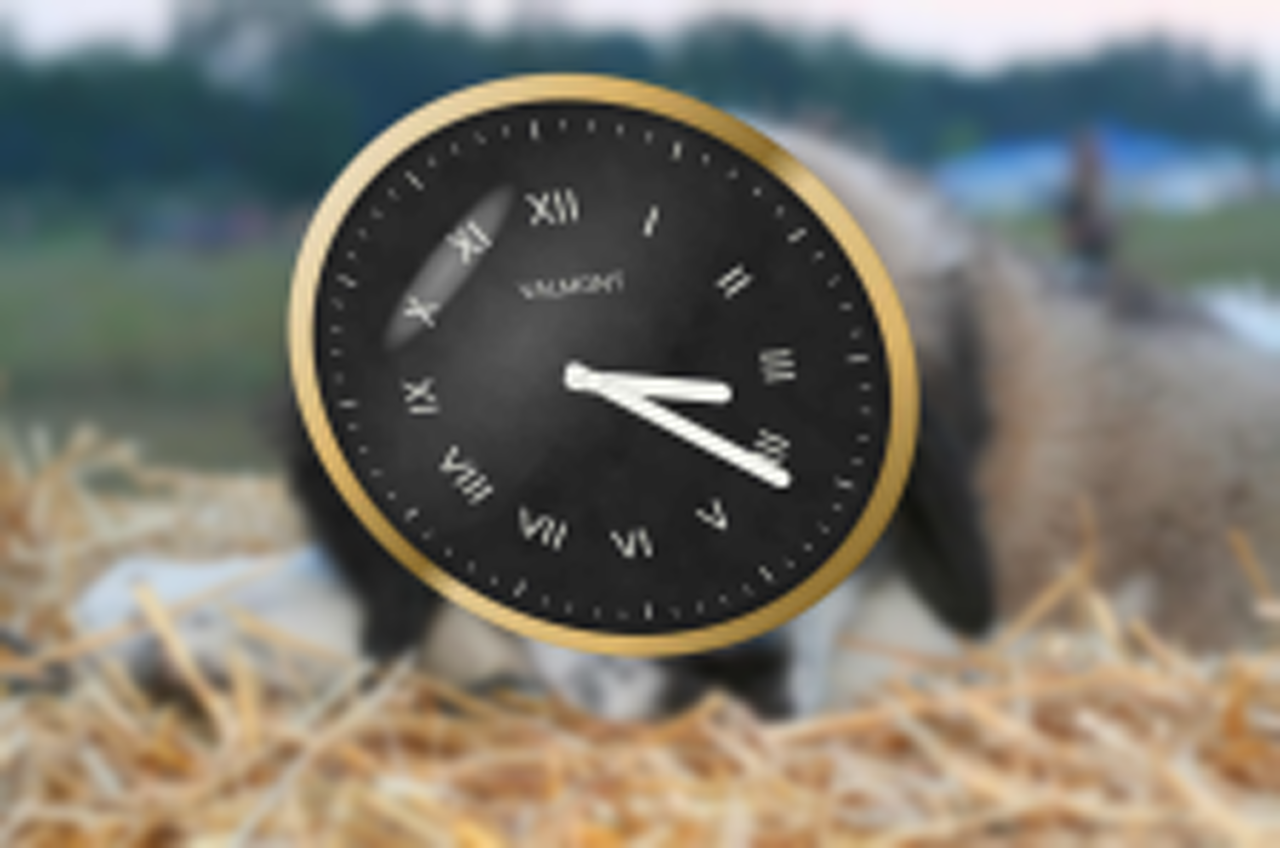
3 h 21 min
